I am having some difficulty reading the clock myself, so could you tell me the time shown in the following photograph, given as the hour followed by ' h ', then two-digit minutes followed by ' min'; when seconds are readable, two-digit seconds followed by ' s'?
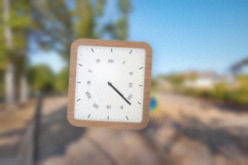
4 h 22 min
